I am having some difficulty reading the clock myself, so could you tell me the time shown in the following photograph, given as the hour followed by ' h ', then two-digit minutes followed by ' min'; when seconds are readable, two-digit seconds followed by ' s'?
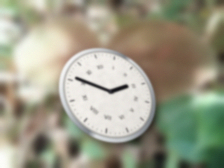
2 h 51 min
